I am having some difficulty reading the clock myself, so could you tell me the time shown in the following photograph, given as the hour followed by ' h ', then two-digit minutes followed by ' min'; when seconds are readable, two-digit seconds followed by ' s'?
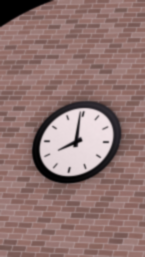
7 h 59 min
